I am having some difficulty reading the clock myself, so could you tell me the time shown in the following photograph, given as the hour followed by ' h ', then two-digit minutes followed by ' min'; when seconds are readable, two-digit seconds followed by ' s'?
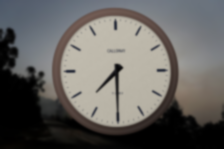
7 h 30 min
